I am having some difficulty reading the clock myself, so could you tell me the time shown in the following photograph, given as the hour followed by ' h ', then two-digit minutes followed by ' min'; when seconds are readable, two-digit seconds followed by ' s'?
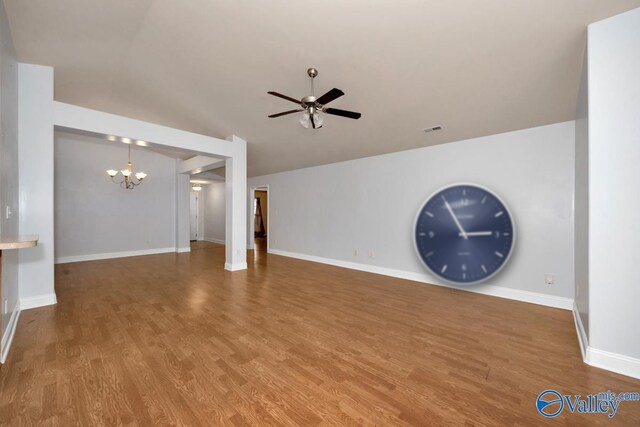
2 h 55 min
